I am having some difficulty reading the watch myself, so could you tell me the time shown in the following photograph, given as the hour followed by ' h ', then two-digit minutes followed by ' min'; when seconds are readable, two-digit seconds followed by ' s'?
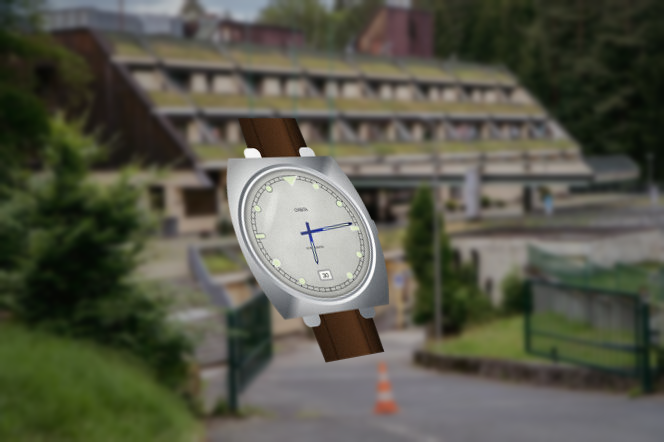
6 h 14 min
